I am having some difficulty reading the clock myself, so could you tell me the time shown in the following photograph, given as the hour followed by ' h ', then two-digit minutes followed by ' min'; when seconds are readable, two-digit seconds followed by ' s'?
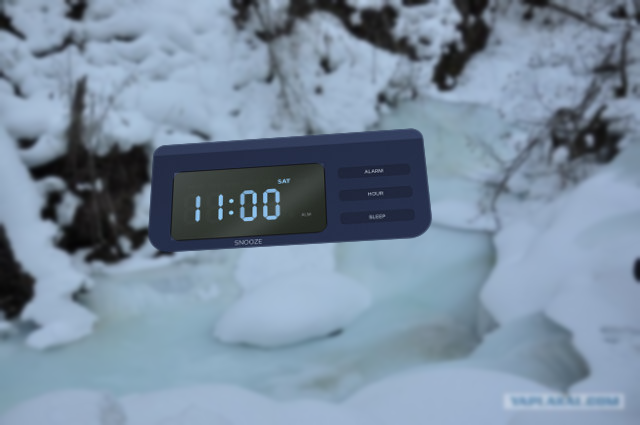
11 h 00 min
